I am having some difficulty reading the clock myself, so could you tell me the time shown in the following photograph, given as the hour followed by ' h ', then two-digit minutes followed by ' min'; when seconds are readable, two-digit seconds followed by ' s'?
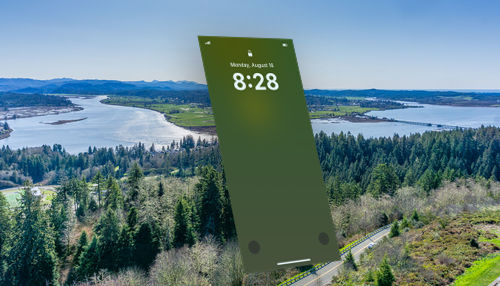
8 h 28 min
